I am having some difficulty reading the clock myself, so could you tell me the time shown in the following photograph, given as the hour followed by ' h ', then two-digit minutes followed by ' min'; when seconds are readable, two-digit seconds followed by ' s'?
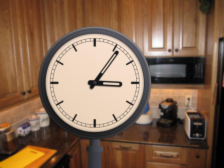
3 h 06 min
